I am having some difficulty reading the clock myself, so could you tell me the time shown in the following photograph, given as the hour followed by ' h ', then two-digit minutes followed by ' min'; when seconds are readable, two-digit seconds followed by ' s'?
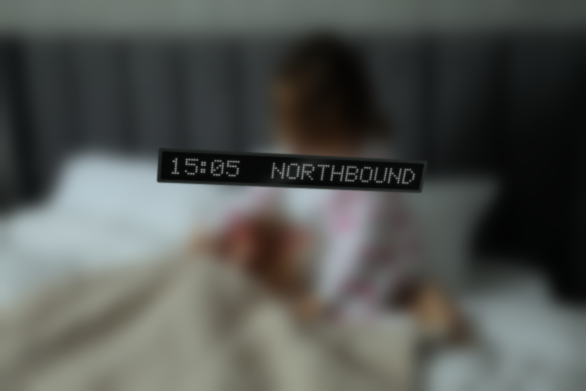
15 h 05 min
